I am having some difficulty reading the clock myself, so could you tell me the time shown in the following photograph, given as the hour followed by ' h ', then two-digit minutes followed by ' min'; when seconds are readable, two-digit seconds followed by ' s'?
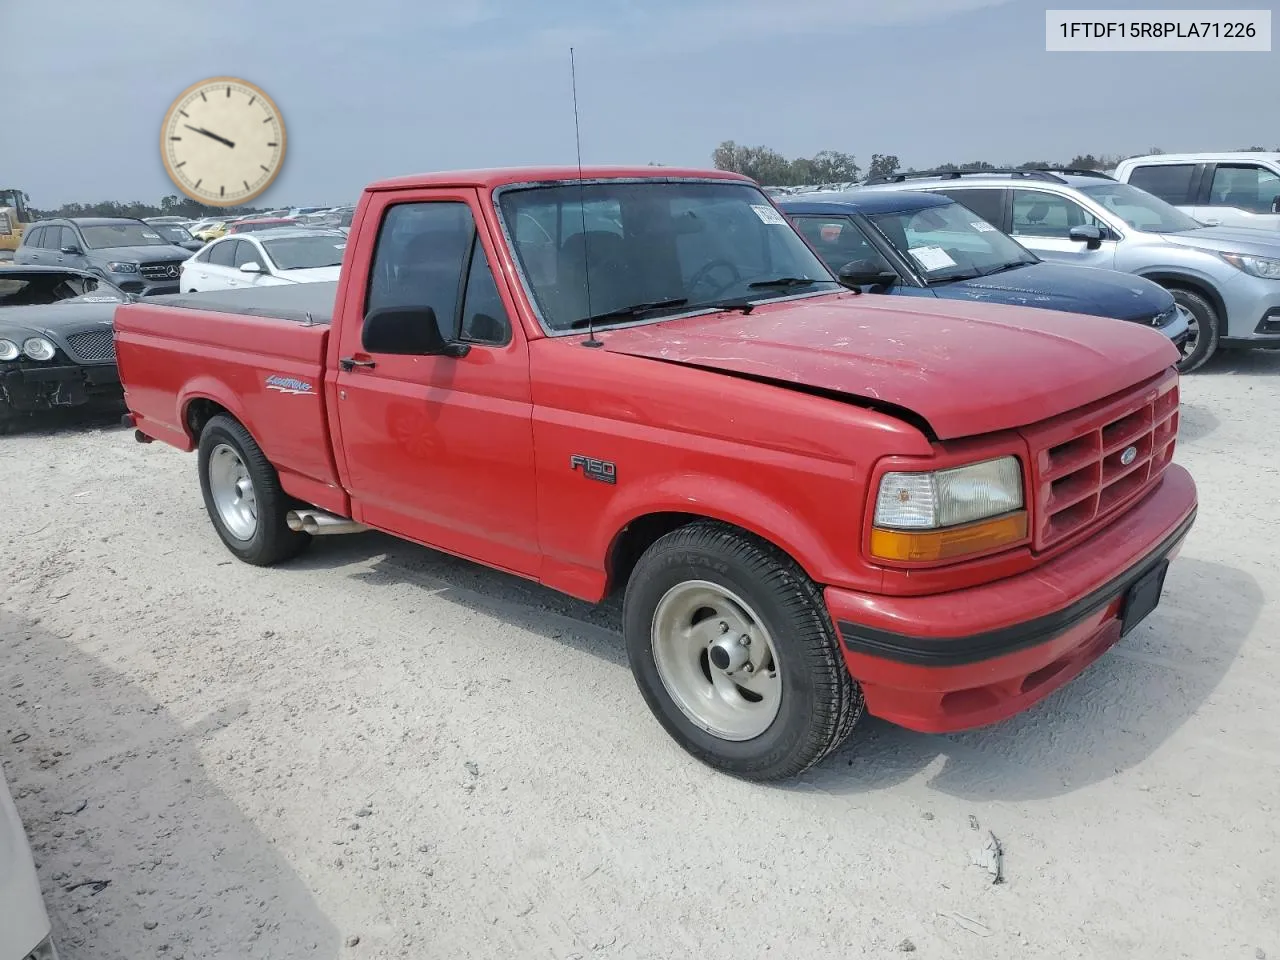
9 h 48 min
